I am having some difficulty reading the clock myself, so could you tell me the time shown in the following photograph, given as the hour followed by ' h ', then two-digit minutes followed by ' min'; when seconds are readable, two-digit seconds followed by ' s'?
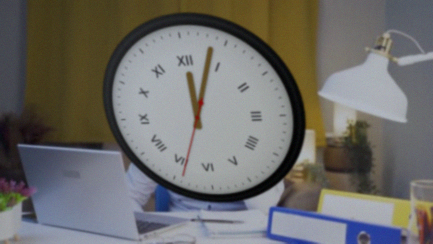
12 h 03 min 34 s
